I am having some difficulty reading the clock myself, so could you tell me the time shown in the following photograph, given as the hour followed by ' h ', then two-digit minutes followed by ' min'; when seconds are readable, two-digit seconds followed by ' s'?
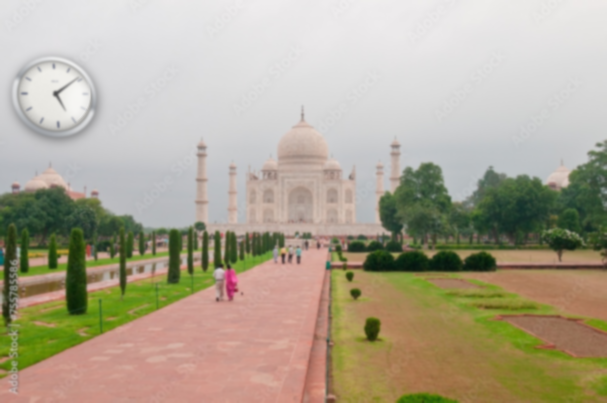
5 h 09 min
